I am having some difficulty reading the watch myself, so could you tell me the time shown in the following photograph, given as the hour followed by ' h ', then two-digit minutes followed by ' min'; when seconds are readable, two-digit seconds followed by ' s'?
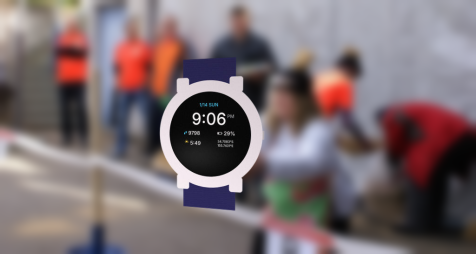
9 h 06 min
